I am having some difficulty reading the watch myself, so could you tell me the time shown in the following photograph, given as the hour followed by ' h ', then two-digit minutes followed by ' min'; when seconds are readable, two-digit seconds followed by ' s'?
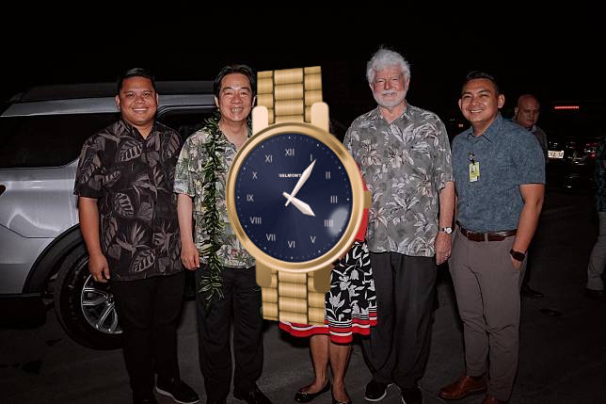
4 h 06 min
